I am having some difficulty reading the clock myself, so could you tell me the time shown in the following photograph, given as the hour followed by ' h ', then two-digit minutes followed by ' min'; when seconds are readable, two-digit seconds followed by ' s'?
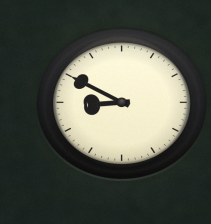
8 h 50 min
